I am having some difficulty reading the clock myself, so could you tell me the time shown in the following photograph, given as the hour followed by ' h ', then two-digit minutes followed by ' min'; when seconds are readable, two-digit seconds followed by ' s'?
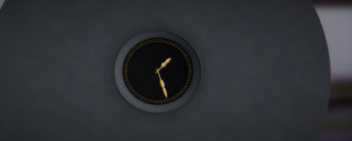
1 h 27 min
